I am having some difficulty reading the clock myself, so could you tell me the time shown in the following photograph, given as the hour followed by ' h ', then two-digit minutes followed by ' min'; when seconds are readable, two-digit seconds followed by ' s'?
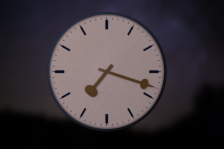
7 h 18 min
